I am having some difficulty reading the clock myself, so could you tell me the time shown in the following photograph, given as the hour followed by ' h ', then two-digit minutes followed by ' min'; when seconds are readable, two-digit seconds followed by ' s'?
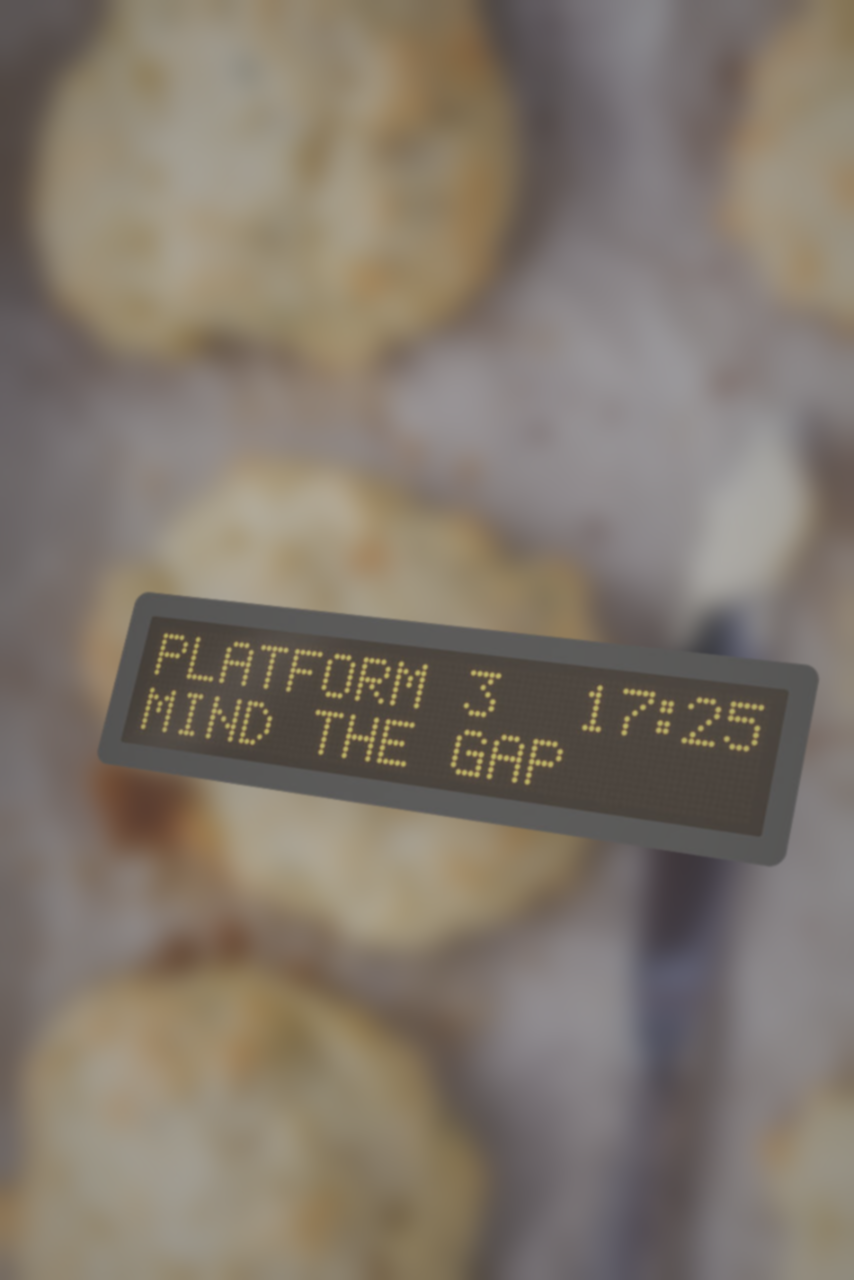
17 h 25 min
